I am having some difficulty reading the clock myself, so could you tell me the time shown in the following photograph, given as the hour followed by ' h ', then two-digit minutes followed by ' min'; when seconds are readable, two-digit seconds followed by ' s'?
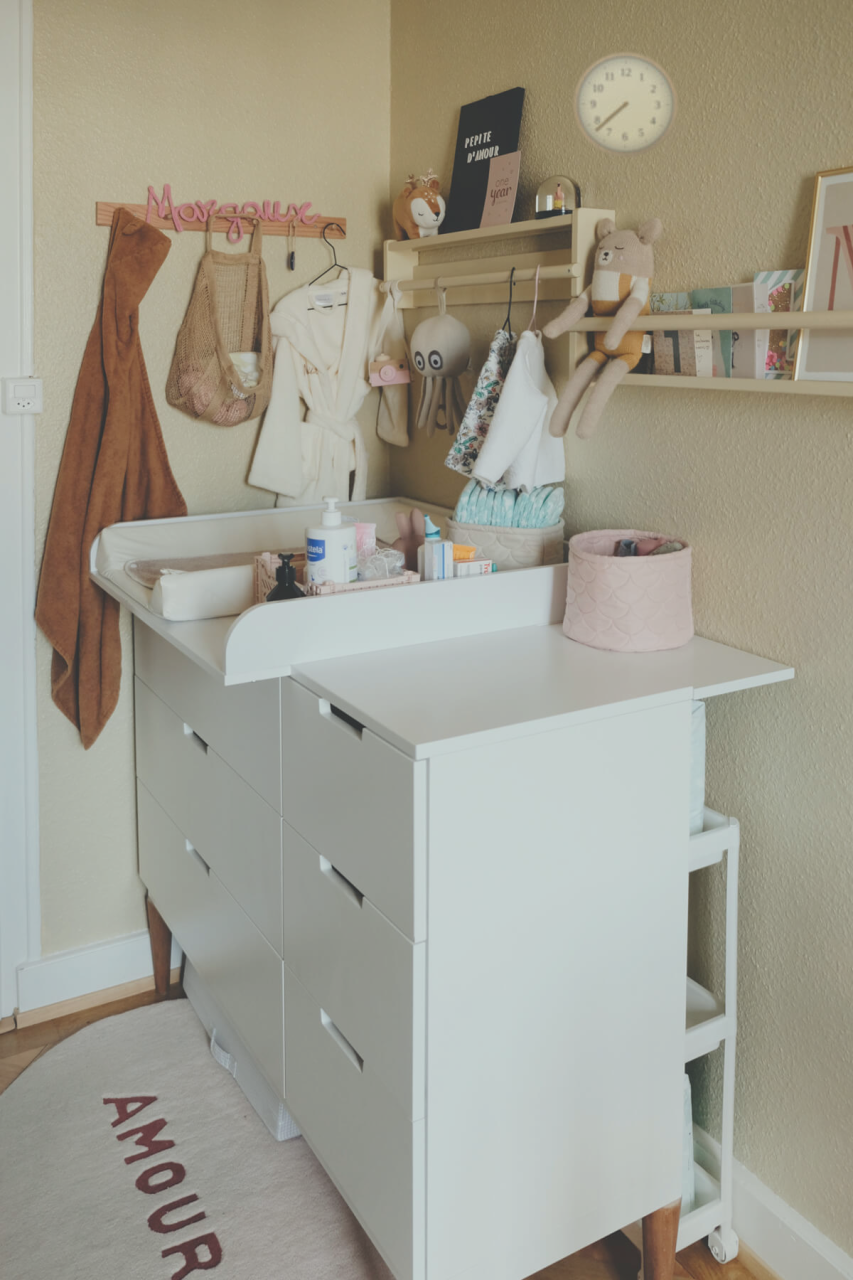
7 h 38 min
